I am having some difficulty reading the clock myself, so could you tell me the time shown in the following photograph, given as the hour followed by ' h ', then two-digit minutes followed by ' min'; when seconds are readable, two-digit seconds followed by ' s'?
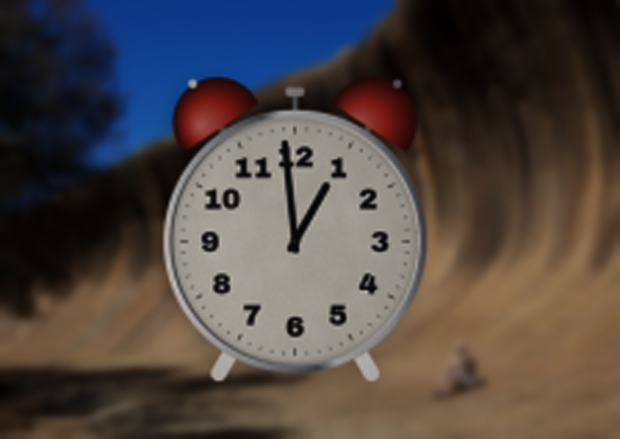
12 h 59 min
